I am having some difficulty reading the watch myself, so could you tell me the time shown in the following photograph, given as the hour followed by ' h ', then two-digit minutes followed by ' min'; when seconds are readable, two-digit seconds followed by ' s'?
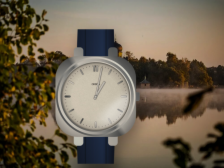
1 h 02 min
